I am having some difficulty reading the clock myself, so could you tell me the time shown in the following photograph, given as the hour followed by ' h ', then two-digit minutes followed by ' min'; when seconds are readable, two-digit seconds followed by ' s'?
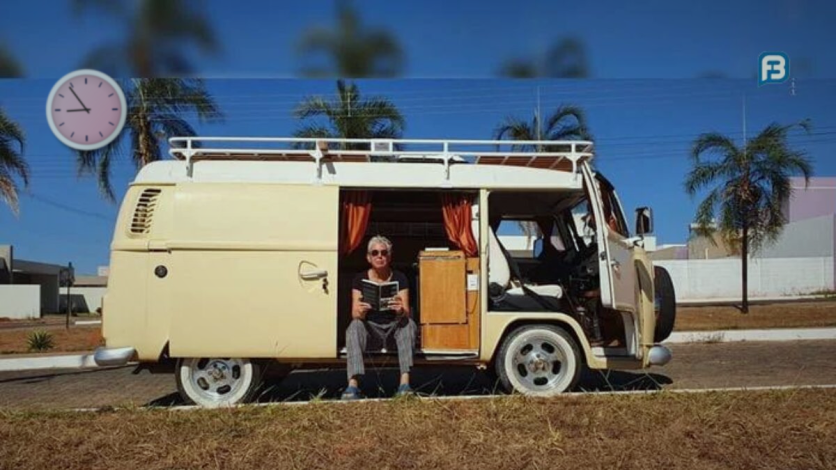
8 h 54 min
